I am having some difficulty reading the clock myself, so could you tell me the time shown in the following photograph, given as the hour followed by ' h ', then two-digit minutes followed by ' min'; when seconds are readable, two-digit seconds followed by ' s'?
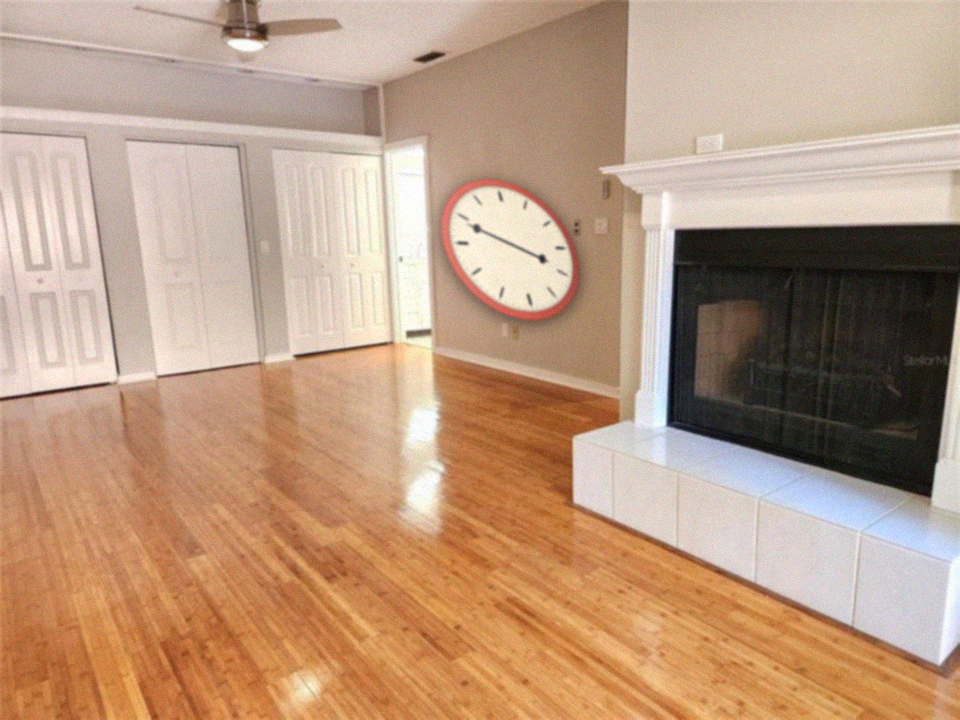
3 h 49 min
